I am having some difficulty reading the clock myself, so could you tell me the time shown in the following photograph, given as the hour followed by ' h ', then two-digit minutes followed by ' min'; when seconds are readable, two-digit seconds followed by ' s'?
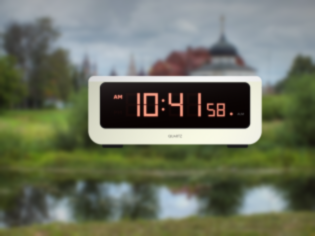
10 h 41 min 58 s
